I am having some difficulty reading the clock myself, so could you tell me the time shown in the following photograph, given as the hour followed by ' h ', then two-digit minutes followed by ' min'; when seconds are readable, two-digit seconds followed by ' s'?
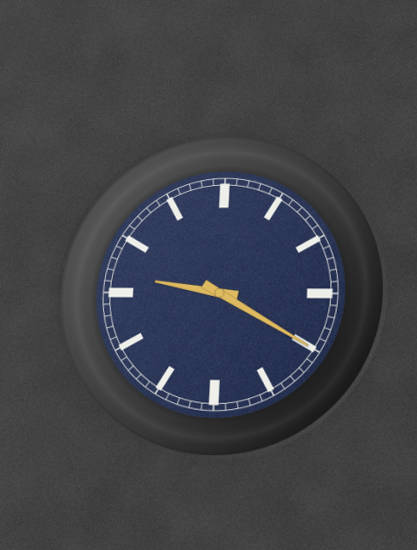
9 h 20 min
